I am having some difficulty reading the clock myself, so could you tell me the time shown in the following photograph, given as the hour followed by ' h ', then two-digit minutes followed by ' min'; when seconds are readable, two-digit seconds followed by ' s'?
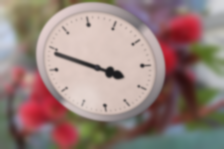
3 h 49 min
